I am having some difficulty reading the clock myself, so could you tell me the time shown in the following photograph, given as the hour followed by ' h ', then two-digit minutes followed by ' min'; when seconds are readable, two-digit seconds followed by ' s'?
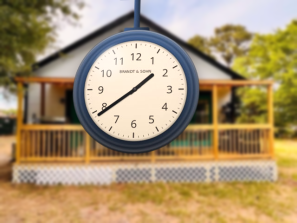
1 h 39 min
